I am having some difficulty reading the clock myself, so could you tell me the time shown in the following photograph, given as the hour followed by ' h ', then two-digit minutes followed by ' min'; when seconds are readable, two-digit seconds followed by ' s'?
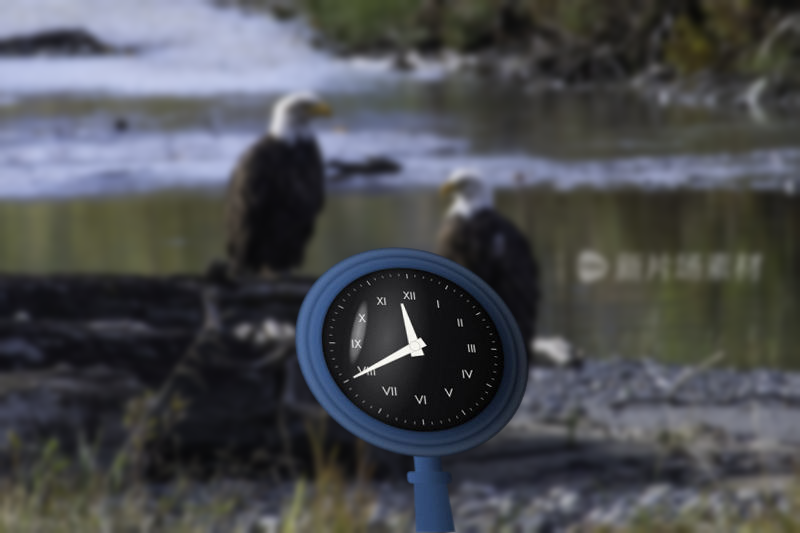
11 h 40 min
